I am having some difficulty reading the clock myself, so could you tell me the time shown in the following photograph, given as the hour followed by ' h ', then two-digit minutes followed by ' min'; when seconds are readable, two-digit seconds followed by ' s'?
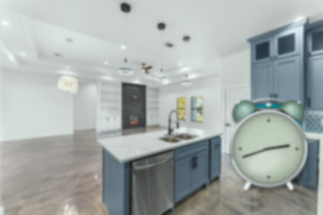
2 h 42 min
